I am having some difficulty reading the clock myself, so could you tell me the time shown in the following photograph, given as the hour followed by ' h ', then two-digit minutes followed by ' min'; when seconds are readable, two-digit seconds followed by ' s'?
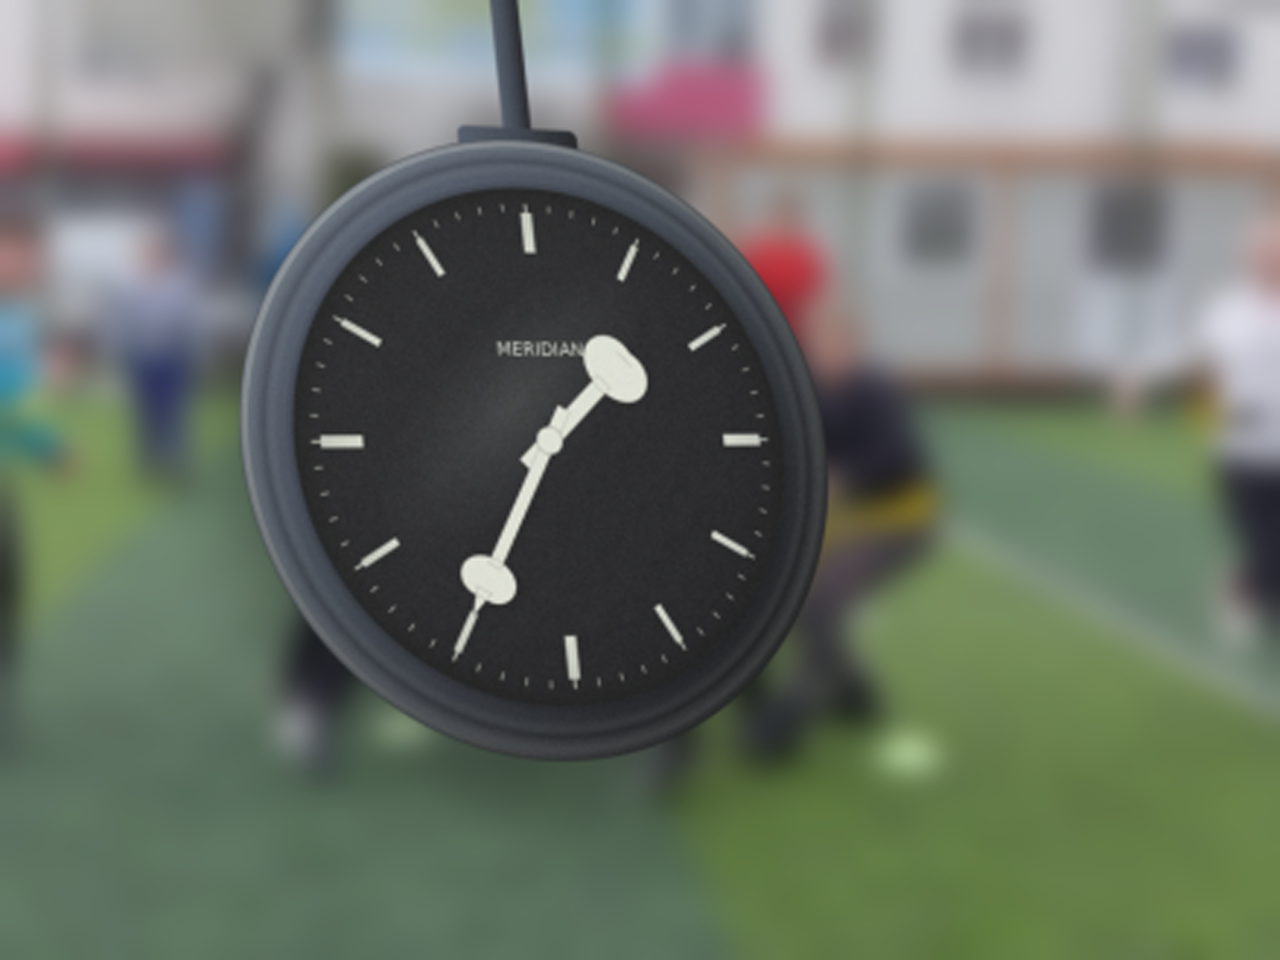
1 h 35 min
